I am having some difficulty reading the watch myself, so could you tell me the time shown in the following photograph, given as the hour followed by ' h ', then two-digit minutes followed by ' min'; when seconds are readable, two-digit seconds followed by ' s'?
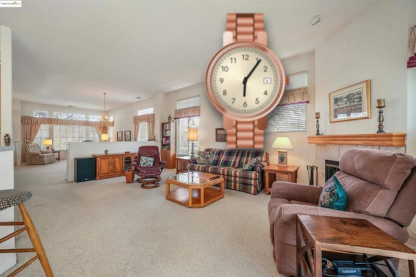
6 h 06 min
